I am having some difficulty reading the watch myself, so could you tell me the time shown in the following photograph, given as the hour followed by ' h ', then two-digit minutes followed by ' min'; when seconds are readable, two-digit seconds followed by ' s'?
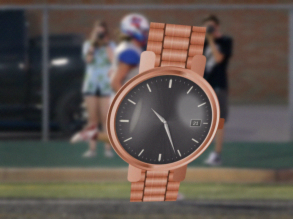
10 h 26 min
